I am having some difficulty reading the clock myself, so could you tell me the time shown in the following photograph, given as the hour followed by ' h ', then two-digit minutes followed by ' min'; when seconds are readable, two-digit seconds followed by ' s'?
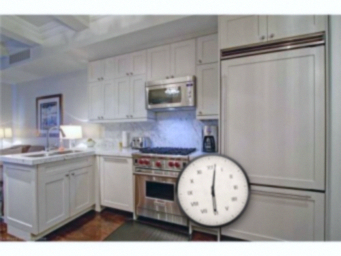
6 h 02 min
